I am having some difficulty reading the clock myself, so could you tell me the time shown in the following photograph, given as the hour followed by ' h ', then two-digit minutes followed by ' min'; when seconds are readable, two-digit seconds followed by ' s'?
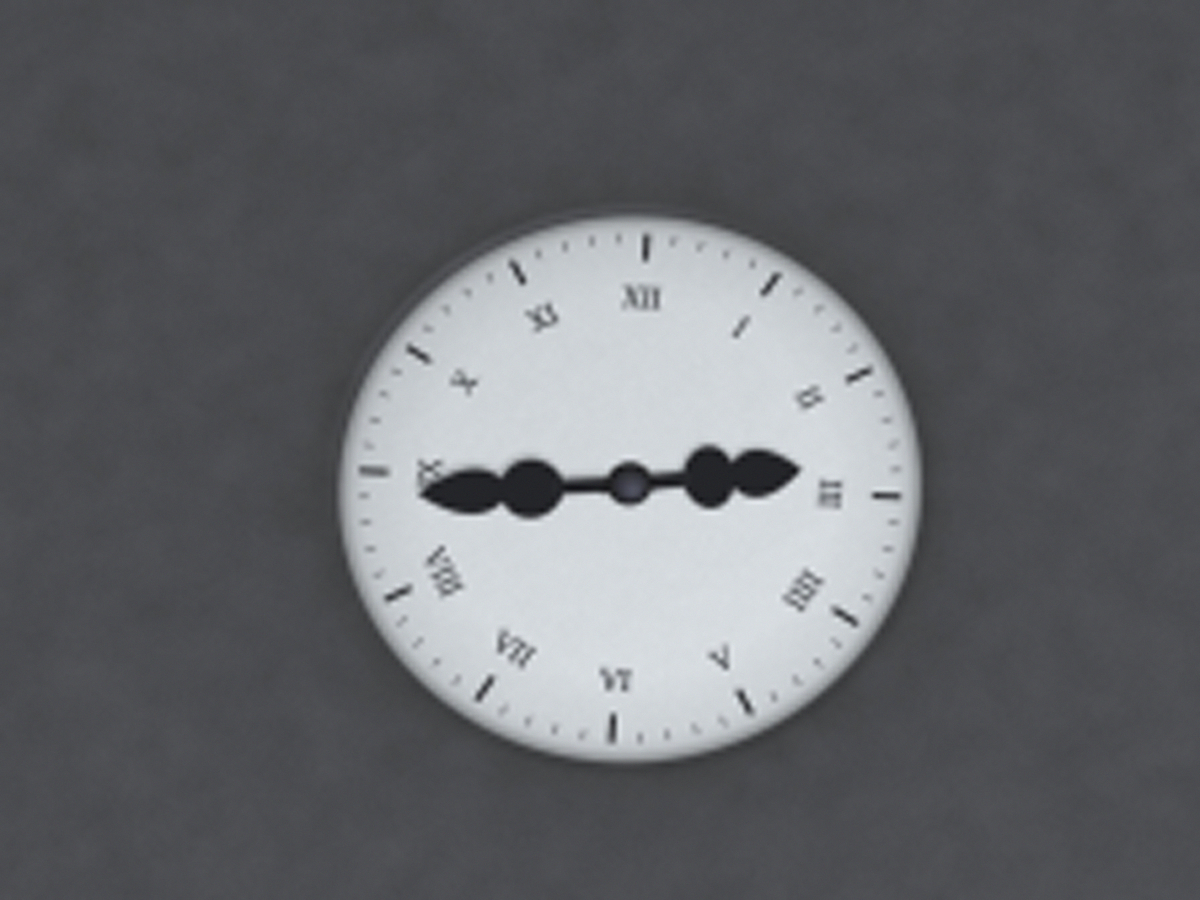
2 h 44 min
